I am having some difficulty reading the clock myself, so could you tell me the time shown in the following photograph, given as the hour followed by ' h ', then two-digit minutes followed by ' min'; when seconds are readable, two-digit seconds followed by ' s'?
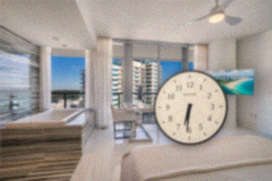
6 h 31 min
